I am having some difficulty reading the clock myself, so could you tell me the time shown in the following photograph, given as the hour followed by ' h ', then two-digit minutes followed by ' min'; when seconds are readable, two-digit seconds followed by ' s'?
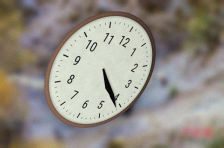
4 h 21 min
